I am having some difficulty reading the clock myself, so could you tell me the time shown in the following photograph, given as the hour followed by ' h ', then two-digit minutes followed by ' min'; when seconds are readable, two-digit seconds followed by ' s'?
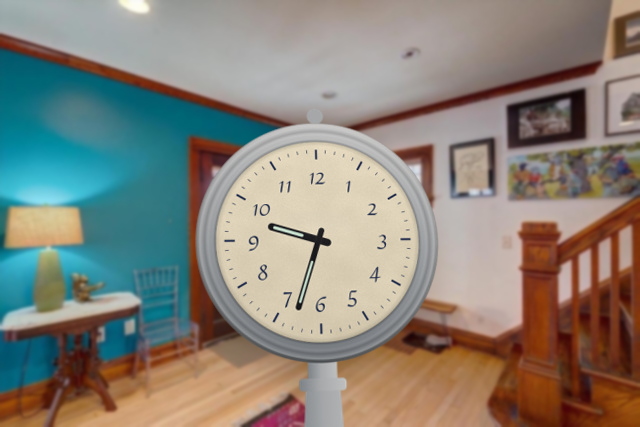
9 h 33 min
